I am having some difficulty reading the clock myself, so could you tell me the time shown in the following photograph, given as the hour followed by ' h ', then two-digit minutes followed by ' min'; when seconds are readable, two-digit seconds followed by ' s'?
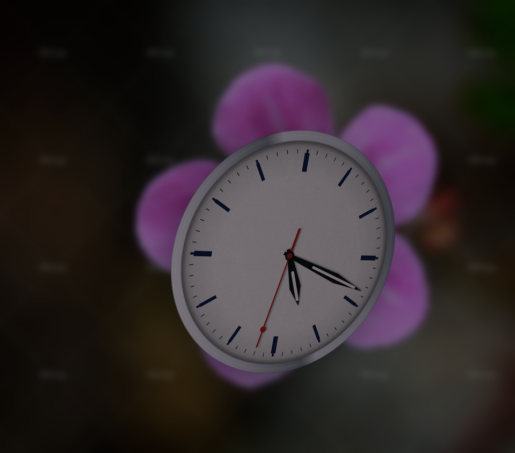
5 h 18 min 32 s
